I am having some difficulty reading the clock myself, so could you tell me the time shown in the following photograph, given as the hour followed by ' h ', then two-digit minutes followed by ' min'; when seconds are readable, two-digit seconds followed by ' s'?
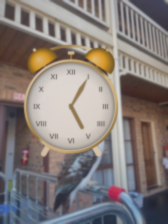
5 h 05 min
